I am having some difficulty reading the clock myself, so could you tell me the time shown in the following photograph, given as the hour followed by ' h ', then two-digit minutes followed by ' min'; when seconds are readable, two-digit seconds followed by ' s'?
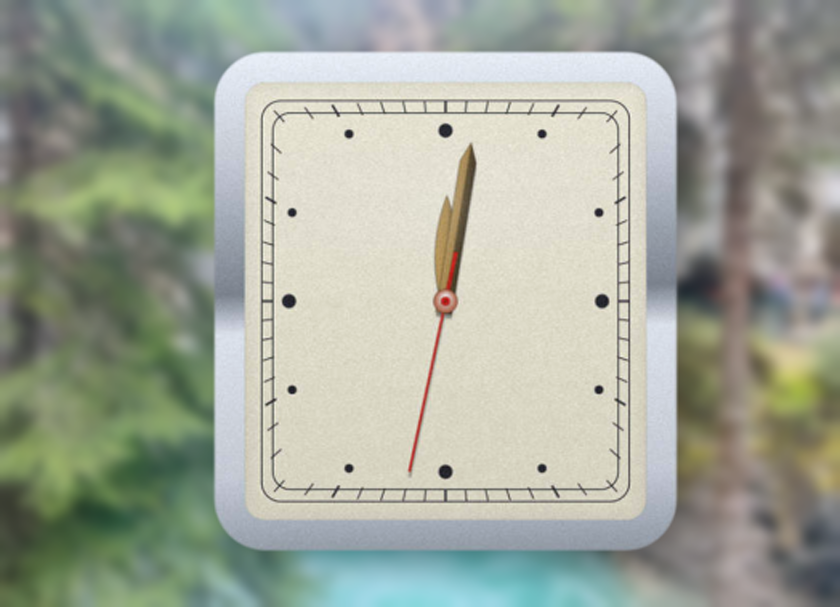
12 h 01 min 32 s
